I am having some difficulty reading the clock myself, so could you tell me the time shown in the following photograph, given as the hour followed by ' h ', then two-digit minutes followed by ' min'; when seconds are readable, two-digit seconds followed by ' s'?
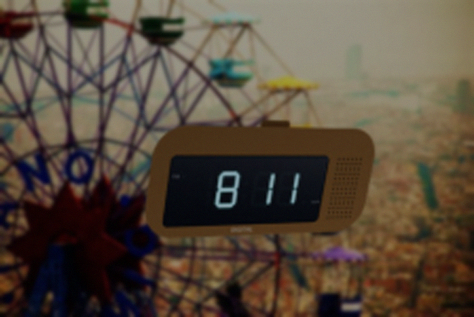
8 h 11 min
